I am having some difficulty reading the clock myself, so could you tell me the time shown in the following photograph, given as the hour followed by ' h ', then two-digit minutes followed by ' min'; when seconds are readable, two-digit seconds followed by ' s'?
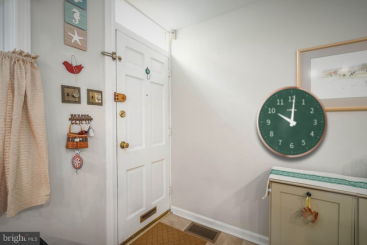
10 h 01 min
